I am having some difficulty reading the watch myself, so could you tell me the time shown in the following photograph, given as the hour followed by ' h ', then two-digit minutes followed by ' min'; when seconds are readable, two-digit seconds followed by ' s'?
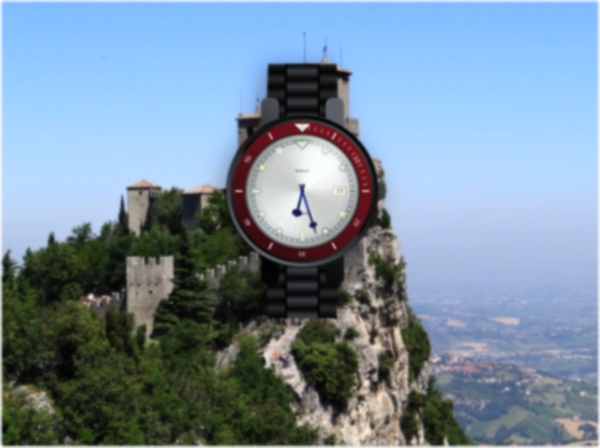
6 h 27 min
